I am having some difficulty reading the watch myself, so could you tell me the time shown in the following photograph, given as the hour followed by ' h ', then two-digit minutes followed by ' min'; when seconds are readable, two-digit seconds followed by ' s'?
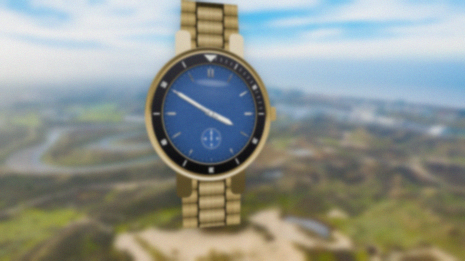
3 h 50 min
